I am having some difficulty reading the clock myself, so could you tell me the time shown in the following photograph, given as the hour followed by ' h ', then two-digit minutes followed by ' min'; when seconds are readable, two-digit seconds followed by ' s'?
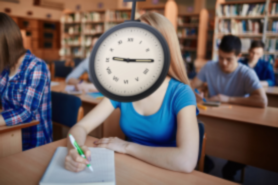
9 h 15 min
